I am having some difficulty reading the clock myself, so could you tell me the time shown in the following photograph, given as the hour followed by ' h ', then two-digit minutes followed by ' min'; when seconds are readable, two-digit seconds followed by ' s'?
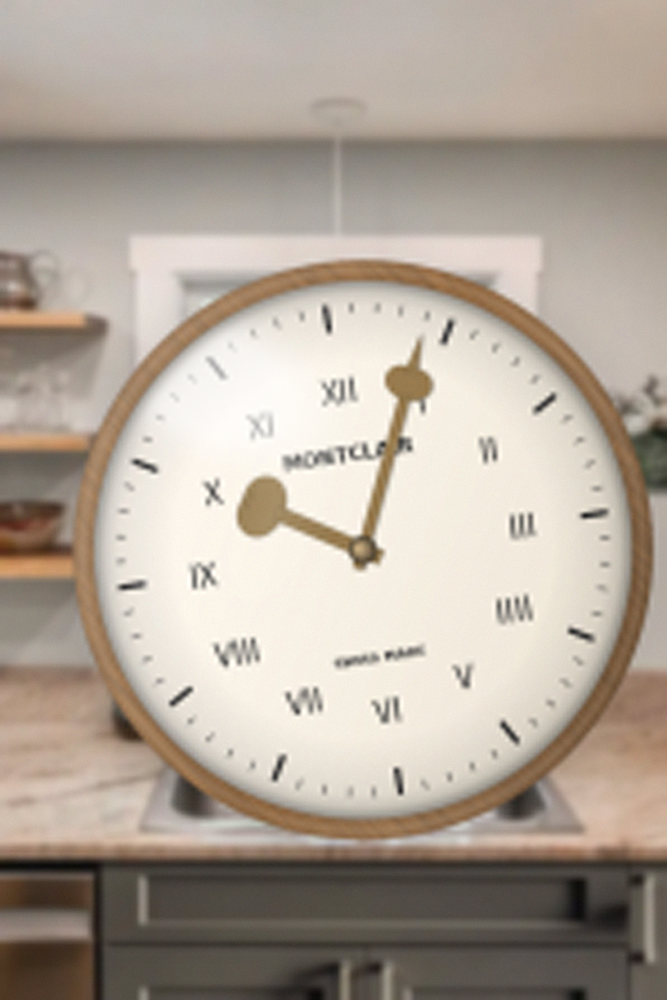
10 h 04 min
